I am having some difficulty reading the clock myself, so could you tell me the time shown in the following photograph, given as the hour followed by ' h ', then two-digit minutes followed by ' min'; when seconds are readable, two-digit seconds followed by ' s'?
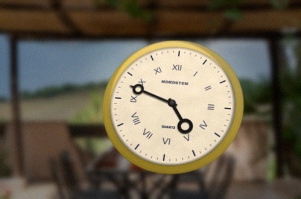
4 h 48 min
